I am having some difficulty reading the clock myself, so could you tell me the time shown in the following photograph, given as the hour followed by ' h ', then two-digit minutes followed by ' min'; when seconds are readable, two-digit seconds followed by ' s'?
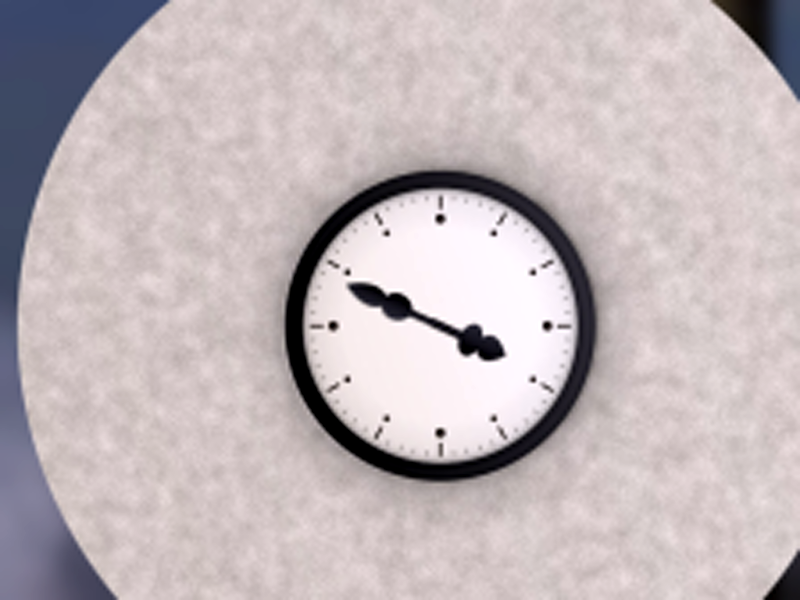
3 h 49 min
